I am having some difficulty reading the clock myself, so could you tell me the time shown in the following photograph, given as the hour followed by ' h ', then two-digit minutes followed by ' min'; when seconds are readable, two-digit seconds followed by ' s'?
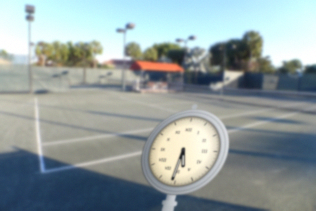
5 h 31 min
